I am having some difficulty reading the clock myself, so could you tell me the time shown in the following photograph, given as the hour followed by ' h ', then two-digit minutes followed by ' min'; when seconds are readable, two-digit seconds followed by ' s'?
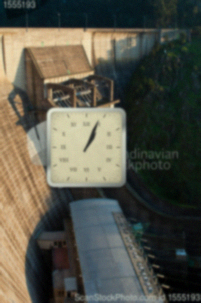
1 h 04 min
